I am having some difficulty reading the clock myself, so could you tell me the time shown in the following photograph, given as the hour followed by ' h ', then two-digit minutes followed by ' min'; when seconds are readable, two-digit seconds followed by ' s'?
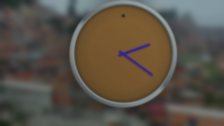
2 h 21 min
